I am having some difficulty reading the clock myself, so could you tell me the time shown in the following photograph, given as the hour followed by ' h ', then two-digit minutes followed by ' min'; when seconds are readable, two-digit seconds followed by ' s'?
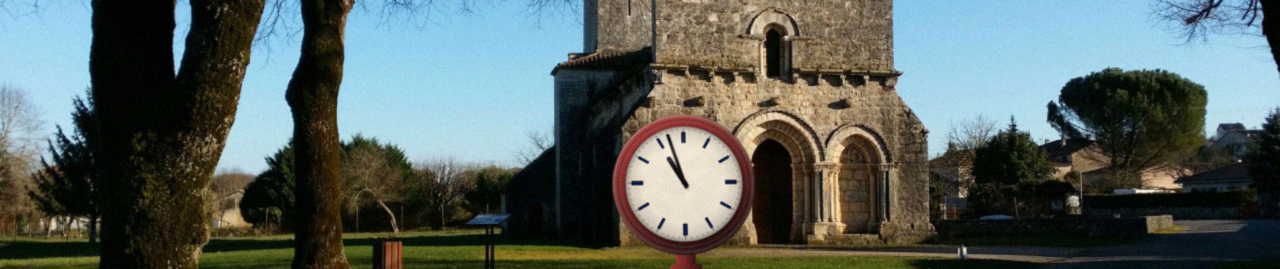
10 h 57 min
